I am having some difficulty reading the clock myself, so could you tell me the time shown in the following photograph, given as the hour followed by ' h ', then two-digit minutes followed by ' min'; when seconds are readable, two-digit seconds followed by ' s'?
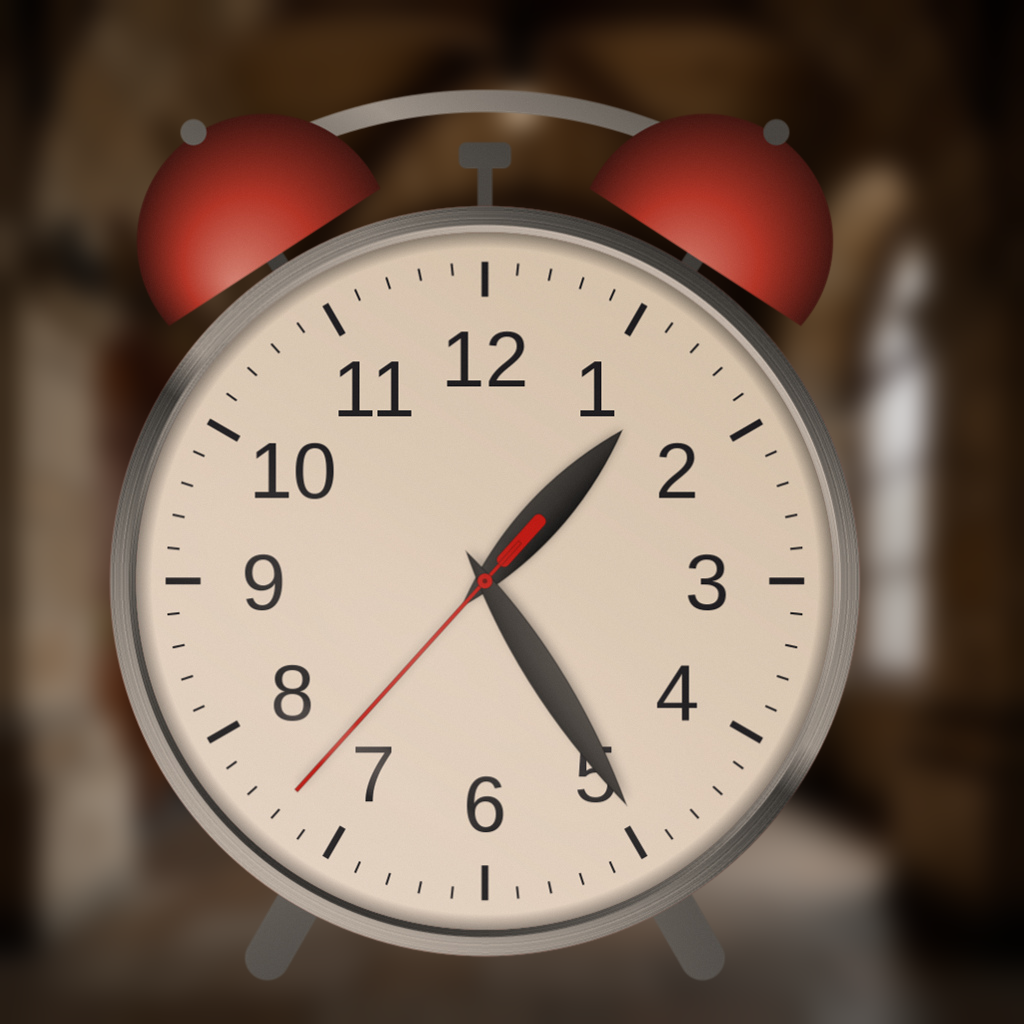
1 h 24 min 37 s
